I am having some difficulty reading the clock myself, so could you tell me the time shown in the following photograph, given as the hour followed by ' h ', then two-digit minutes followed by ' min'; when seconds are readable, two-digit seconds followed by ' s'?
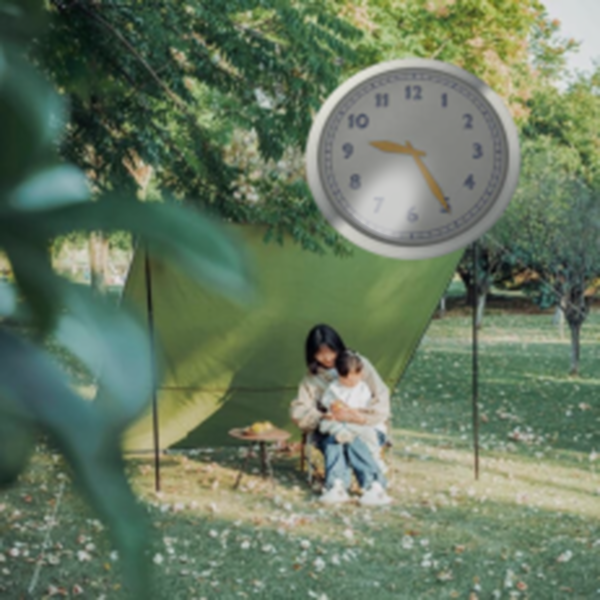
9 h 25 min
